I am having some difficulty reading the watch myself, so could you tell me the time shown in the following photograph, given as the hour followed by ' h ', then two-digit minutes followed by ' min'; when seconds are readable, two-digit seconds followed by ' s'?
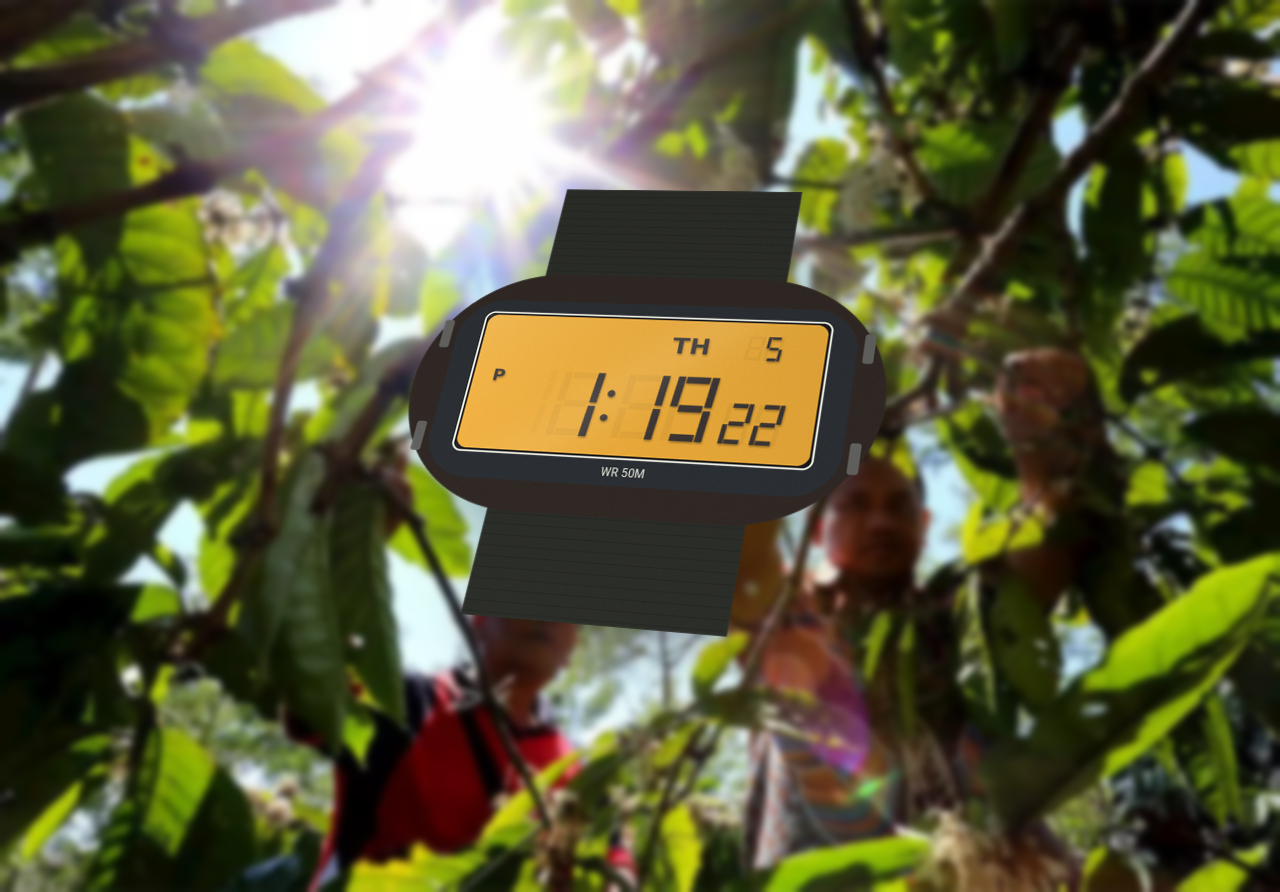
1 h 19 min 22 s
